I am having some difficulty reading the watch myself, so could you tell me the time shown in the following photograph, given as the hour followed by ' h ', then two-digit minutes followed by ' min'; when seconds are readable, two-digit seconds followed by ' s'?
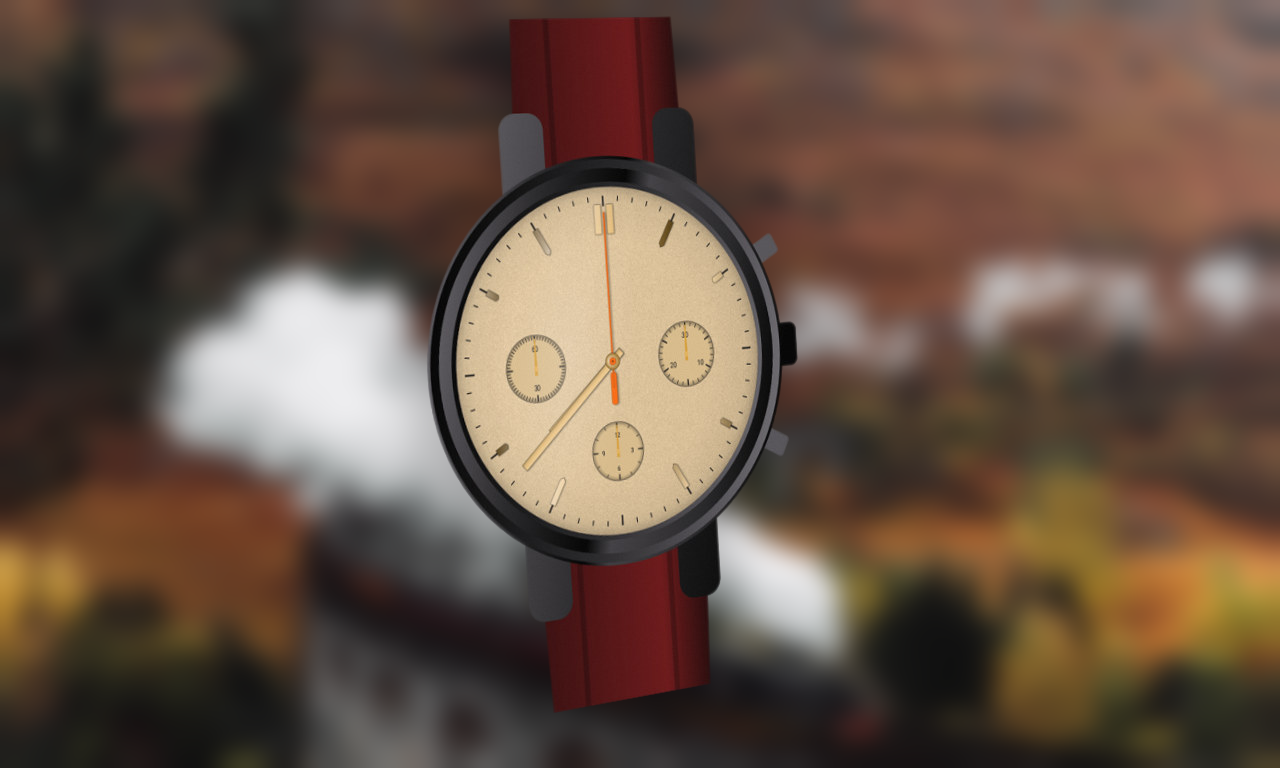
7 h 38 min
